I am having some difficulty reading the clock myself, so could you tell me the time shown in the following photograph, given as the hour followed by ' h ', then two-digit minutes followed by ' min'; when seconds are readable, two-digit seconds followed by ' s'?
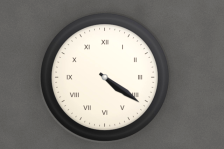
4 h 21 min
